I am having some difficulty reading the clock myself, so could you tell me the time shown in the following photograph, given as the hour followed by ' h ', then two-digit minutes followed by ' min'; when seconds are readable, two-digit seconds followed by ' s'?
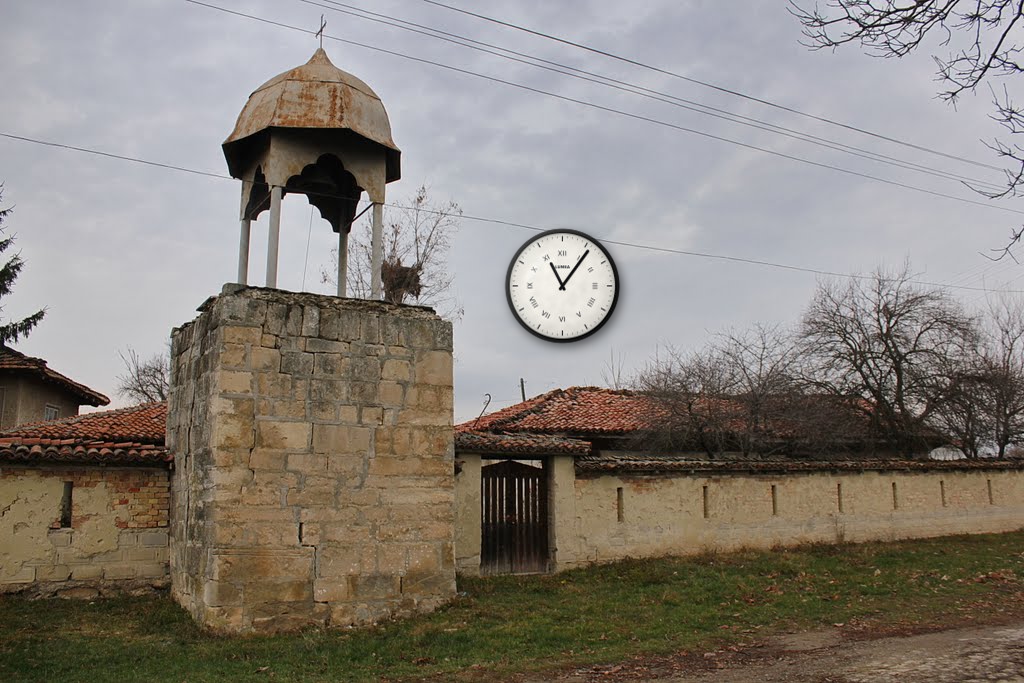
11 h 06 min
